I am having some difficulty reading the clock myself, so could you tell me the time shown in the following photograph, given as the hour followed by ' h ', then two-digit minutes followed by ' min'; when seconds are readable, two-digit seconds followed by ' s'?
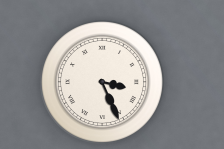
3 h 26 min
